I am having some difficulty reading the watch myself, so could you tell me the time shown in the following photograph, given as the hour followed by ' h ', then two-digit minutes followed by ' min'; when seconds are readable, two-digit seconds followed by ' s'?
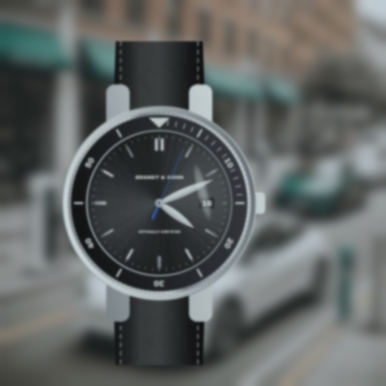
4 h 11 min 04 s
